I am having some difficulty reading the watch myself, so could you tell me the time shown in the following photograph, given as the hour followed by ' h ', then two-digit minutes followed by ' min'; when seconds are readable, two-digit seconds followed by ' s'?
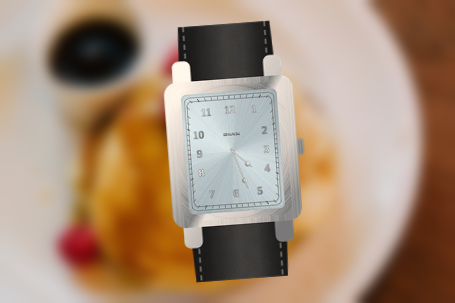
4 h 27 min
